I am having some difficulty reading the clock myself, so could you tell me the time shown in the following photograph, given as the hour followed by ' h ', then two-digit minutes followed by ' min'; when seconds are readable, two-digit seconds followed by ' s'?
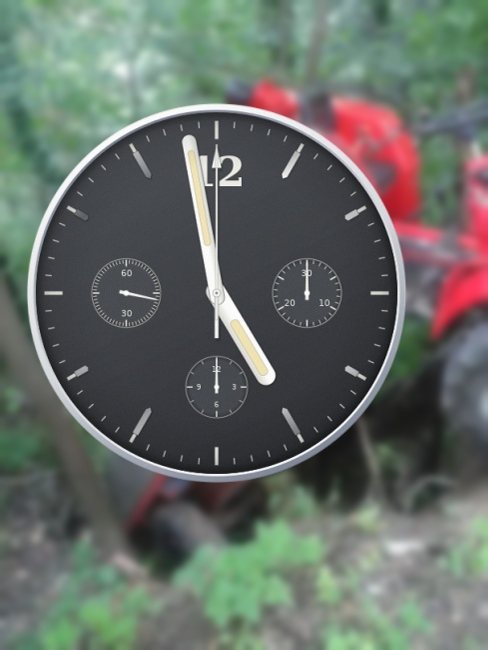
4 h 58 min 17 s
